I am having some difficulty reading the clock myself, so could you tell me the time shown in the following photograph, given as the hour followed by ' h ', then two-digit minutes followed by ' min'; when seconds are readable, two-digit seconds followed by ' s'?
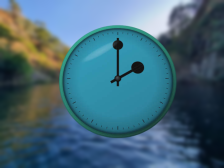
2 h 00 min
